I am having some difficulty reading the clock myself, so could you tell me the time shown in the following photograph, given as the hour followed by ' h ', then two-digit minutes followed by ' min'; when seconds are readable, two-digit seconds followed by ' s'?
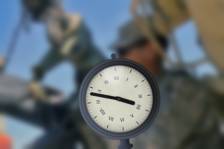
3 h 48 min
